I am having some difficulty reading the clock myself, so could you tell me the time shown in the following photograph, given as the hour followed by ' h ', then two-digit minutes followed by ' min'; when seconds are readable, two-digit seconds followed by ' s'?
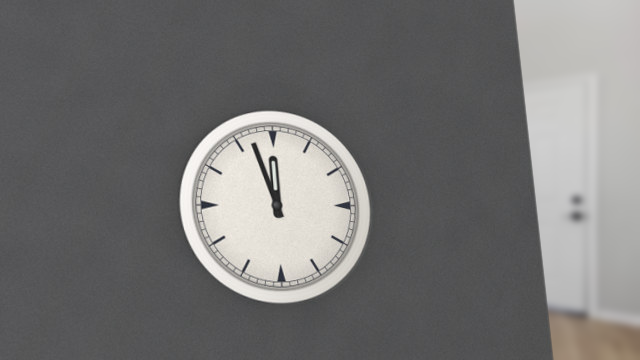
11 h 57 min
